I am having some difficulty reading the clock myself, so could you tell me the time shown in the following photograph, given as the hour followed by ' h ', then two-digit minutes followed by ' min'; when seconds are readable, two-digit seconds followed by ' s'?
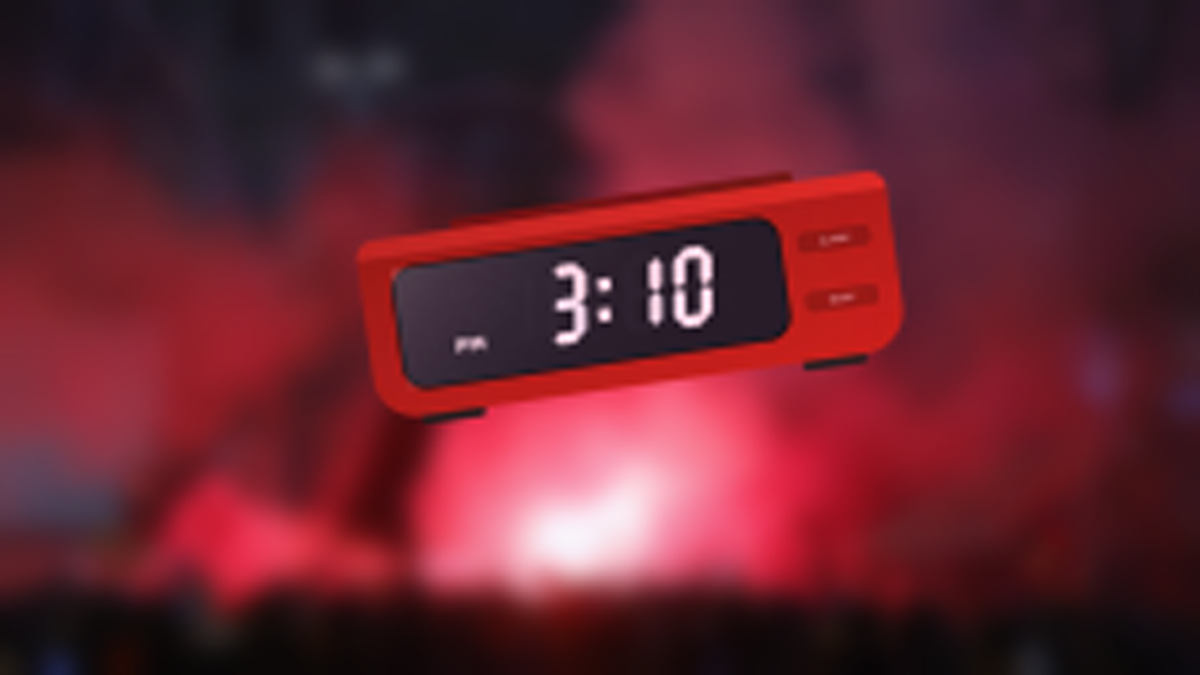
3 h 10 min
